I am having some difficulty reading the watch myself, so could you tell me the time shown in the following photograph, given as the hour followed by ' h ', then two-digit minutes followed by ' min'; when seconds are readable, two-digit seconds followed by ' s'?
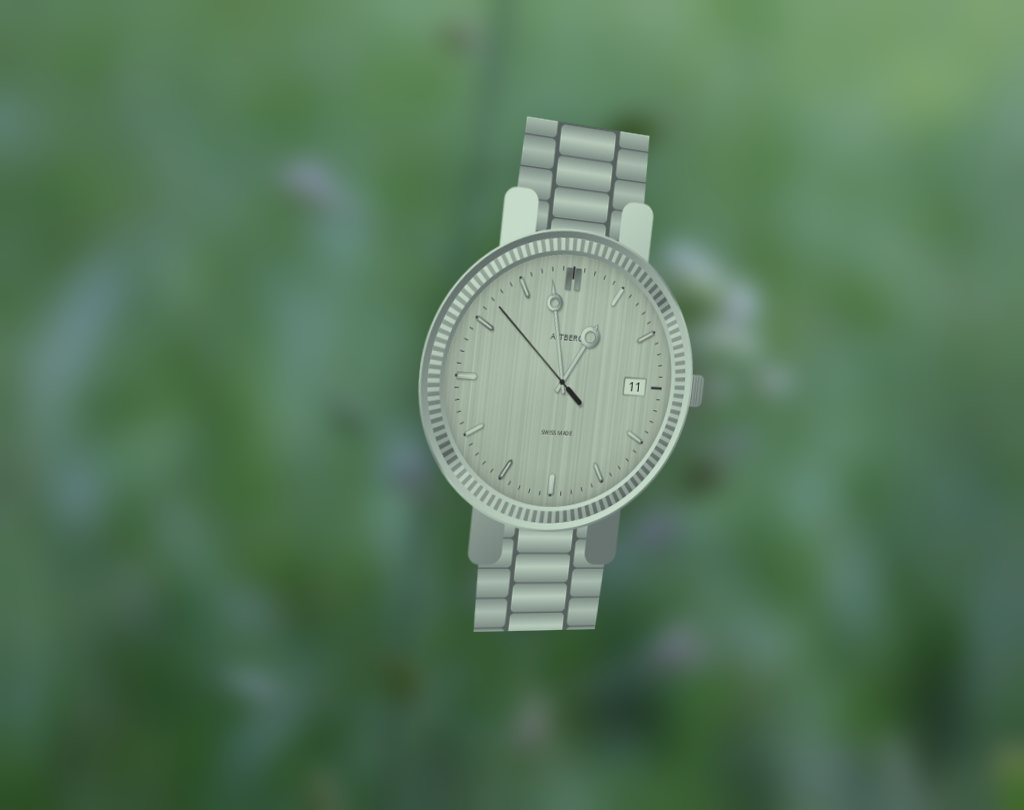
12 h 57 min 52 s
